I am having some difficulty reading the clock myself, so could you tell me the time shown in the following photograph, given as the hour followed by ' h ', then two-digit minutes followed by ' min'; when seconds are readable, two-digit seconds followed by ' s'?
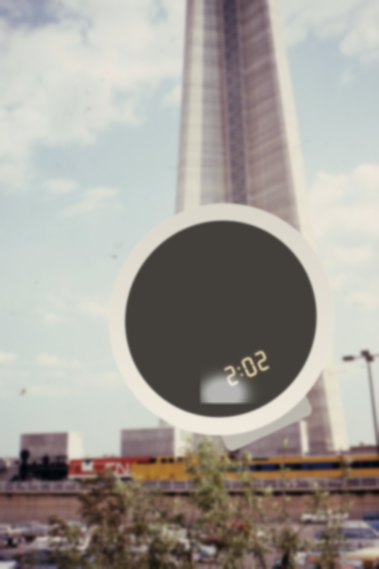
2 h 02 min
